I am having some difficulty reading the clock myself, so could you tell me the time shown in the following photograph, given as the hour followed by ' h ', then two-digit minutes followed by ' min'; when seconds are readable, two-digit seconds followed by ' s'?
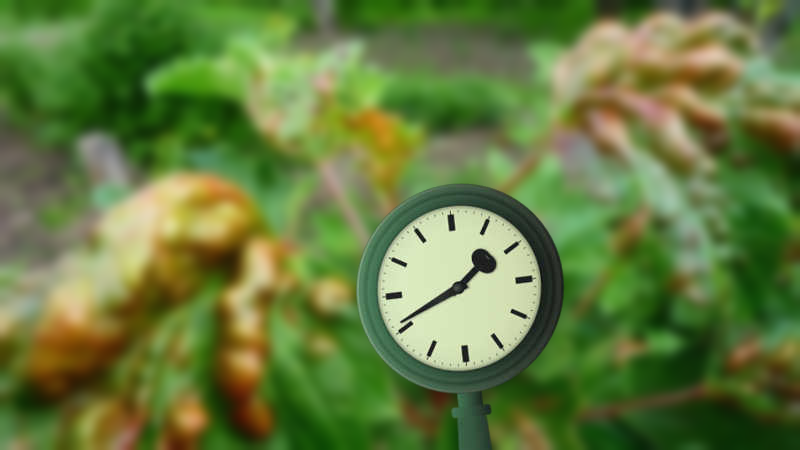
1 h 41 min
